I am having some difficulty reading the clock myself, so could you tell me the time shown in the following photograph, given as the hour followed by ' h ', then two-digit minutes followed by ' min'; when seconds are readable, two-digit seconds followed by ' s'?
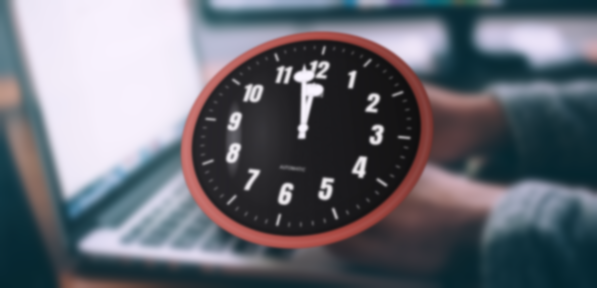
11 h 58 min
